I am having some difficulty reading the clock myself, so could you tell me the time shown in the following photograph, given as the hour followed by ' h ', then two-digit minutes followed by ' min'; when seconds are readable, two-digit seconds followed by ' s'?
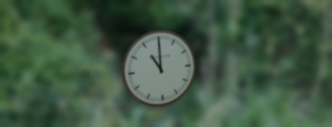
11 h 00 min
